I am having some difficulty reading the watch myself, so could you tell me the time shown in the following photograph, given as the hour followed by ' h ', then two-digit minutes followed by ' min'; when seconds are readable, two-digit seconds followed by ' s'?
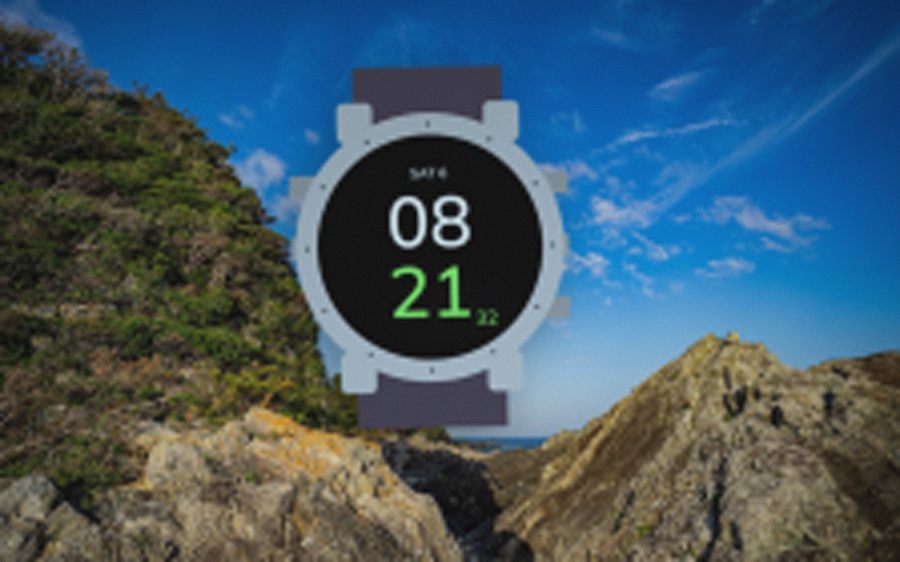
8 h 21 min
